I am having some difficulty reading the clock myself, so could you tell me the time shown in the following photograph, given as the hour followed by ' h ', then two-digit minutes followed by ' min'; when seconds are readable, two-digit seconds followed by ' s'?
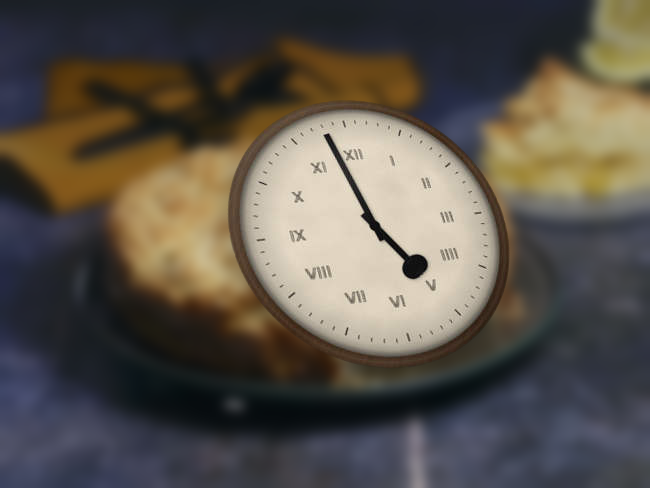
4 h 58 min
